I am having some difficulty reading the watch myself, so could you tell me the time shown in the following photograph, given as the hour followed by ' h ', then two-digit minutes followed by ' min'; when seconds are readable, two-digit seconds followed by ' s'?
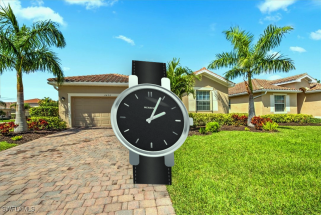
2 h 04 min
